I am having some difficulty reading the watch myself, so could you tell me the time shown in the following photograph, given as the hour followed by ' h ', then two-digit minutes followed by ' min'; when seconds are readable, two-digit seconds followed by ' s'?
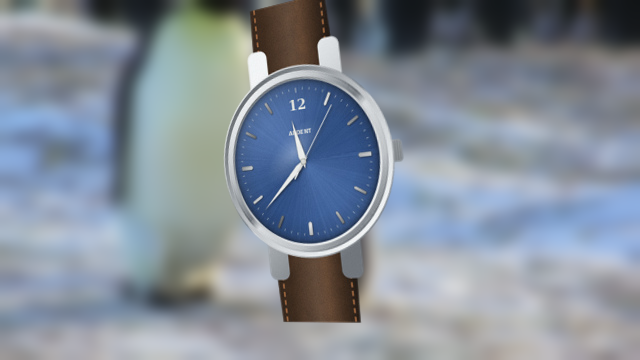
11 h 38 min 06 s
